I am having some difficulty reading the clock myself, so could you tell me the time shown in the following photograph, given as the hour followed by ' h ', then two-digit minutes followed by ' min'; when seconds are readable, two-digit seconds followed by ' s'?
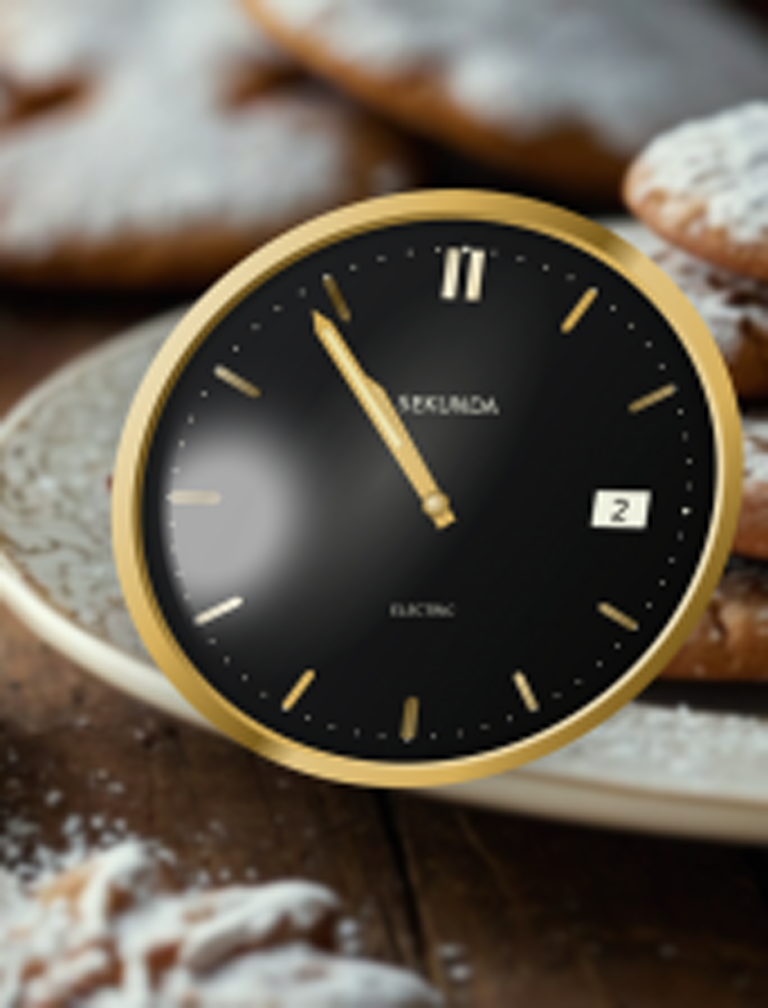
10 h 54 min
